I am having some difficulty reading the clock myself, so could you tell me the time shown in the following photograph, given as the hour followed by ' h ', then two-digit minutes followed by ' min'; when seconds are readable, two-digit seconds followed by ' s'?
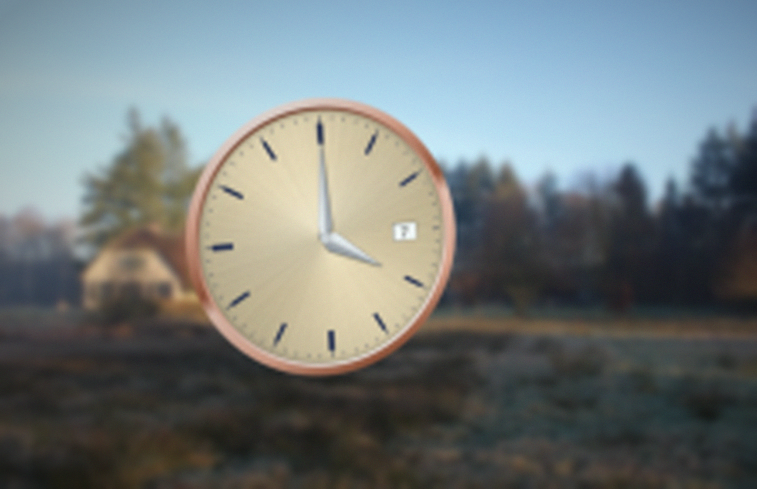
4 h 00 min
